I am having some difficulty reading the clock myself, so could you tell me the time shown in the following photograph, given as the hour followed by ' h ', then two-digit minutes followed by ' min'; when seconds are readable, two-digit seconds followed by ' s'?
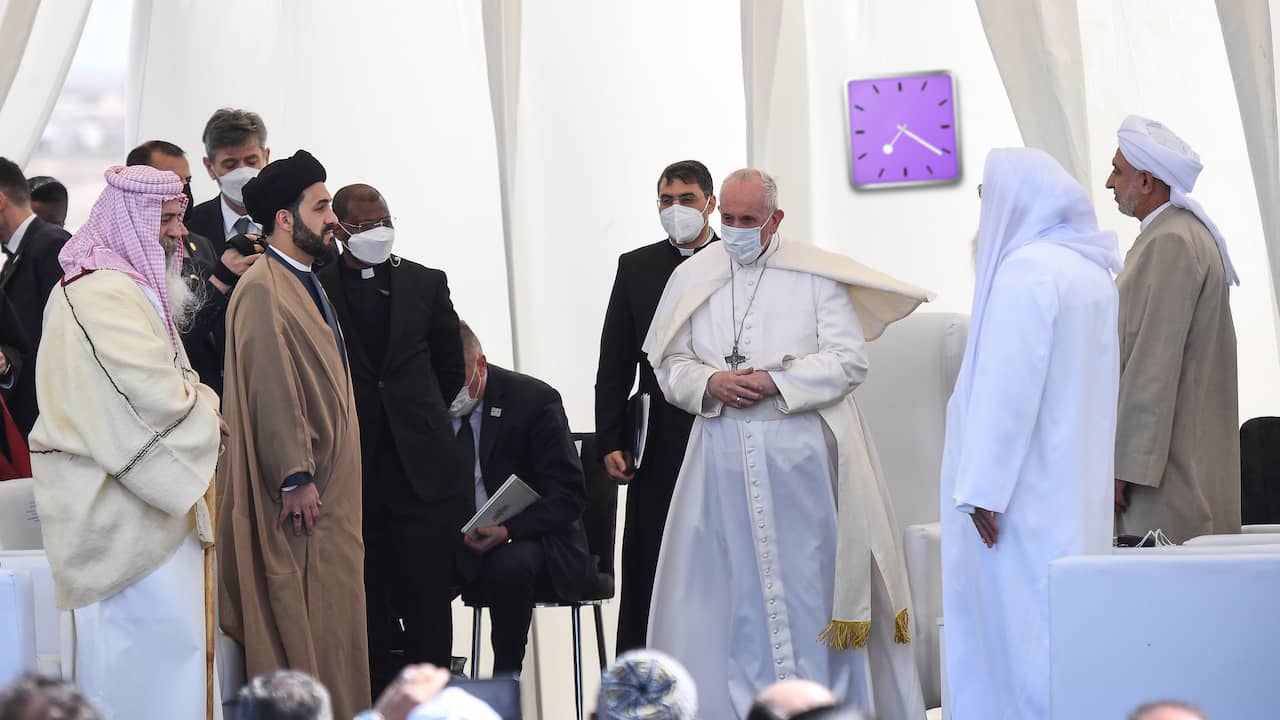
7 h 21 min
